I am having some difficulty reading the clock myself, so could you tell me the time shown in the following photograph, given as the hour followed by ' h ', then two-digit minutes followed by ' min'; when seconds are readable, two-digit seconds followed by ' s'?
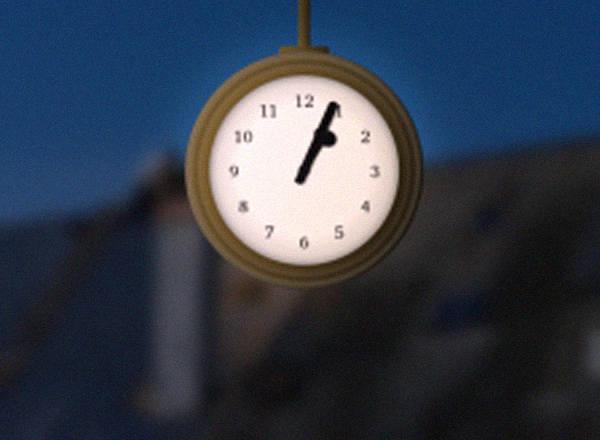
1 h 04 min
